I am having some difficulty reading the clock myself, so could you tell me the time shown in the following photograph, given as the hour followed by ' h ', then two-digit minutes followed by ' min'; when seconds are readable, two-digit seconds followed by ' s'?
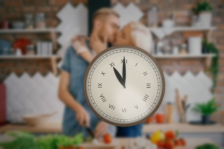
11 h 00 min
